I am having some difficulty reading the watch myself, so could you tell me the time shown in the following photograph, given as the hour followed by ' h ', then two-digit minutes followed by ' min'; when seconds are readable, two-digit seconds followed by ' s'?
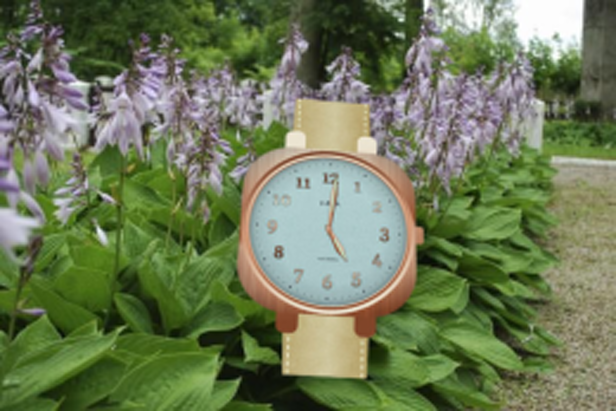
5 h 01 min
